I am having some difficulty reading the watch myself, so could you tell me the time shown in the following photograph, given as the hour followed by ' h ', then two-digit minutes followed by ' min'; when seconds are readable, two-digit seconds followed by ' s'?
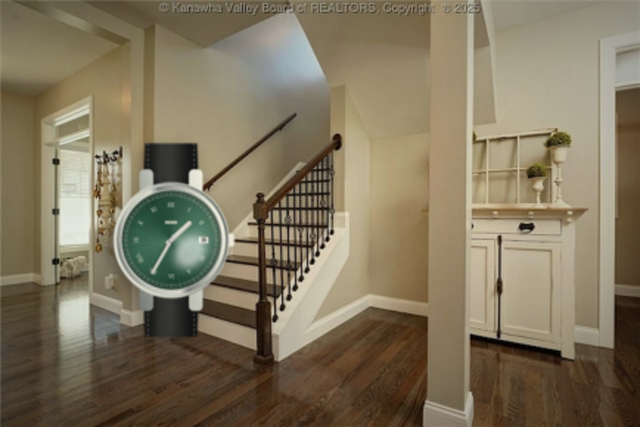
1 h 35 min
